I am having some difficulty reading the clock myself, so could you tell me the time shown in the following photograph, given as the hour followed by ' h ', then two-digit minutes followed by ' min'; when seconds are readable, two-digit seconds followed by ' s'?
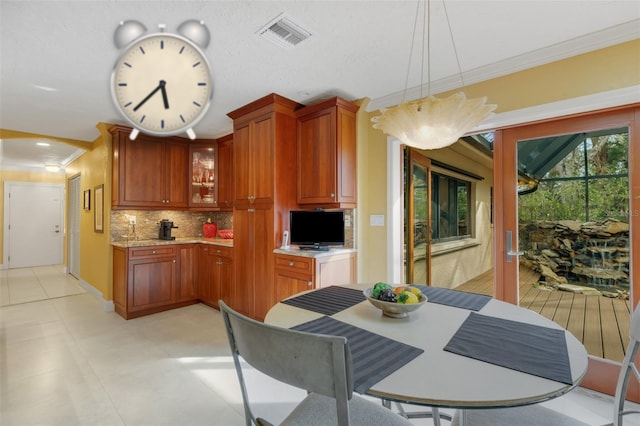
5 h 38 min
